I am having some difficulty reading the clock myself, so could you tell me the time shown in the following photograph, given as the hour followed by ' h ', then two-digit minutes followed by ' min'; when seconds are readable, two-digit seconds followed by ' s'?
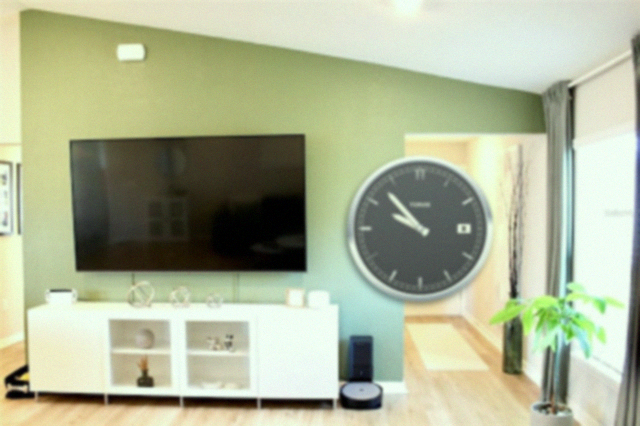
9 h 53 min
